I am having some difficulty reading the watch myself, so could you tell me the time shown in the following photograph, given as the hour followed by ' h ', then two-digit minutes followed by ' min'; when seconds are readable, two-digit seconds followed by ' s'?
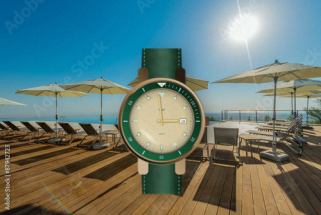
2 h 59 min
